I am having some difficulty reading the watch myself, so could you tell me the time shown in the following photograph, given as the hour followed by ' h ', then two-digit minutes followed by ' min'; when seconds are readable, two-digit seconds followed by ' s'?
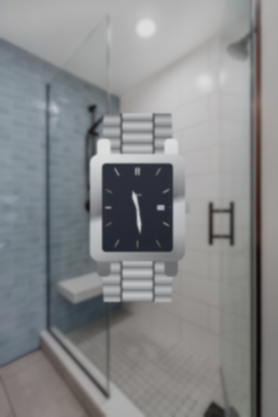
11 h 29 min
